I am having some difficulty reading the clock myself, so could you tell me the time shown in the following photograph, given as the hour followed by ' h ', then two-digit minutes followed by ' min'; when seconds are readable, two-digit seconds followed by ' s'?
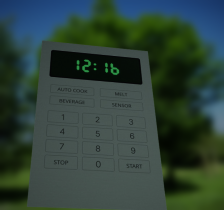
12 h 16 min
